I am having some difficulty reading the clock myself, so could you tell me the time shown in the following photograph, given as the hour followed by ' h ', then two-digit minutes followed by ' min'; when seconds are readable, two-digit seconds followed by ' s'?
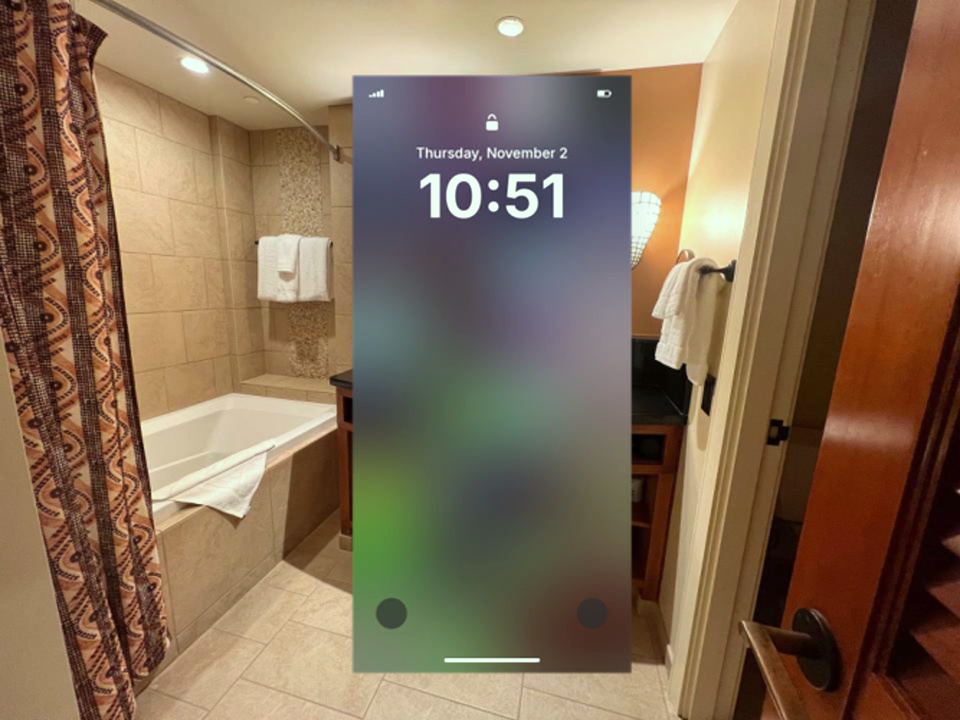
10 h 51 min
